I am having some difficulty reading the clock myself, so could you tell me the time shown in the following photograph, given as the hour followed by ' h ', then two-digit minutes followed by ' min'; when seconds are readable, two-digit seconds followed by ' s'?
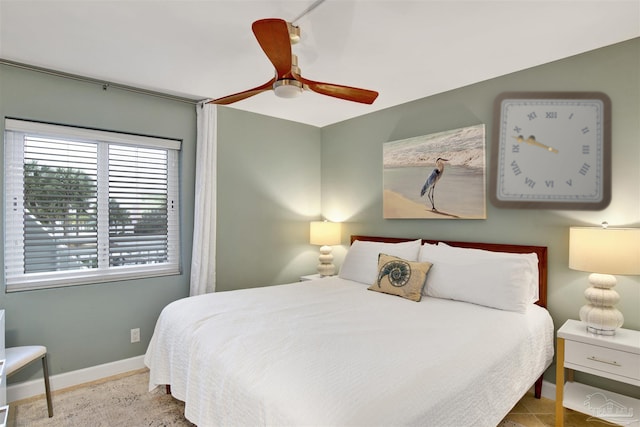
9 h 48 min
